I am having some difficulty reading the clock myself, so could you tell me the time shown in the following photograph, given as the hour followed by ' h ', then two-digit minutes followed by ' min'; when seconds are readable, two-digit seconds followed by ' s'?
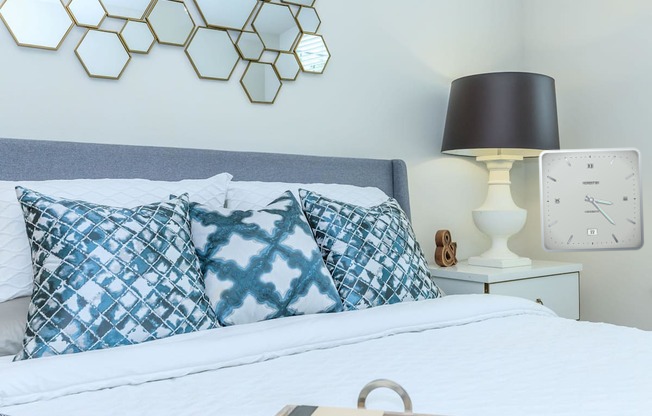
3 h 23 min
